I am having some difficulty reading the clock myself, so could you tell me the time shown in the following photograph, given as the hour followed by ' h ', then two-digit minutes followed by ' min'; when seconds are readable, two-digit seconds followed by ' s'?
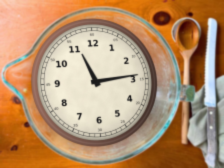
11 h 14 min
